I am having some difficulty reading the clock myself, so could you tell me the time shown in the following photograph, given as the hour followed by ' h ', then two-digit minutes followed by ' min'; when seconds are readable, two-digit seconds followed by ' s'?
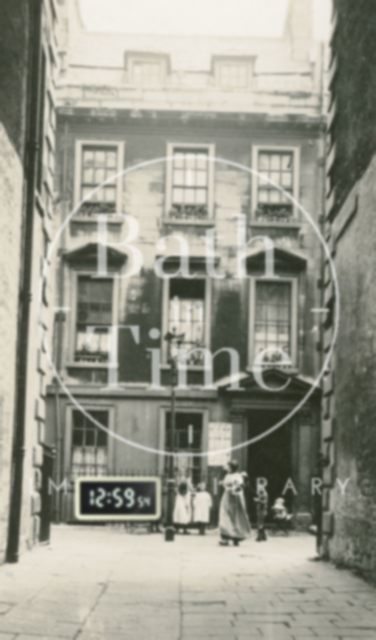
12 h 59 min
